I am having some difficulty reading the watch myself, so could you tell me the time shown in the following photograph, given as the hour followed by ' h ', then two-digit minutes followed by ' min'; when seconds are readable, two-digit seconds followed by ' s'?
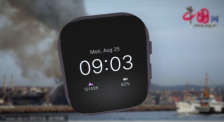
9 h 03 min
